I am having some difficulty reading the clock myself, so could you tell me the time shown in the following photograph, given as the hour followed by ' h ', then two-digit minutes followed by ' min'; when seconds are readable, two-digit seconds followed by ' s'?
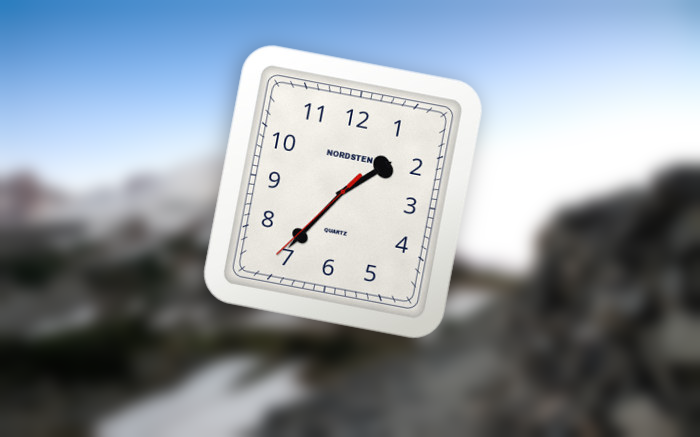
1 h 35 min 36 s
